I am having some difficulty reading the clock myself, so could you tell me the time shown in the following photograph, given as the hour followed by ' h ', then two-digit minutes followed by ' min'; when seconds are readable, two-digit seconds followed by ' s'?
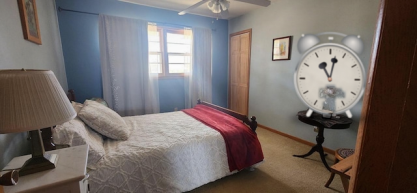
11 h 02 min
